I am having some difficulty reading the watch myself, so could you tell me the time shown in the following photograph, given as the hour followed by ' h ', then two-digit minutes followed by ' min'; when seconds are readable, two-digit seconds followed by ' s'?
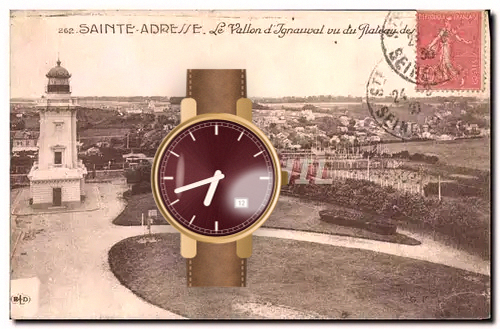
6 h 42 min
